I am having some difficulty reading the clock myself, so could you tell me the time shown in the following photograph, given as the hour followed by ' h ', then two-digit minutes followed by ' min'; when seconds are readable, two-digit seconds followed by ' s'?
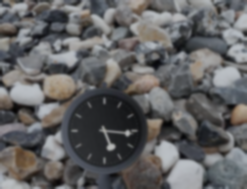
5 h 16 min
